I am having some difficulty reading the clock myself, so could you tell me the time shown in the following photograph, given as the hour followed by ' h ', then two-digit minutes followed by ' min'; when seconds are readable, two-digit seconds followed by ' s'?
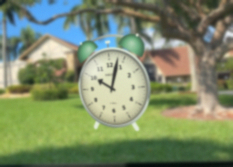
10 h 03 min
